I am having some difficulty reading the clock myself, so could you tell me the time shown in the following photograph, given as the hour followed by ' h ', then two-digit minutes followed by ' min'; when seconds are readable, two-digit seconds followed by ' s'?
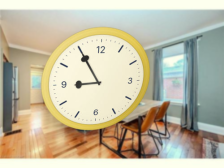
8 h 55 min
